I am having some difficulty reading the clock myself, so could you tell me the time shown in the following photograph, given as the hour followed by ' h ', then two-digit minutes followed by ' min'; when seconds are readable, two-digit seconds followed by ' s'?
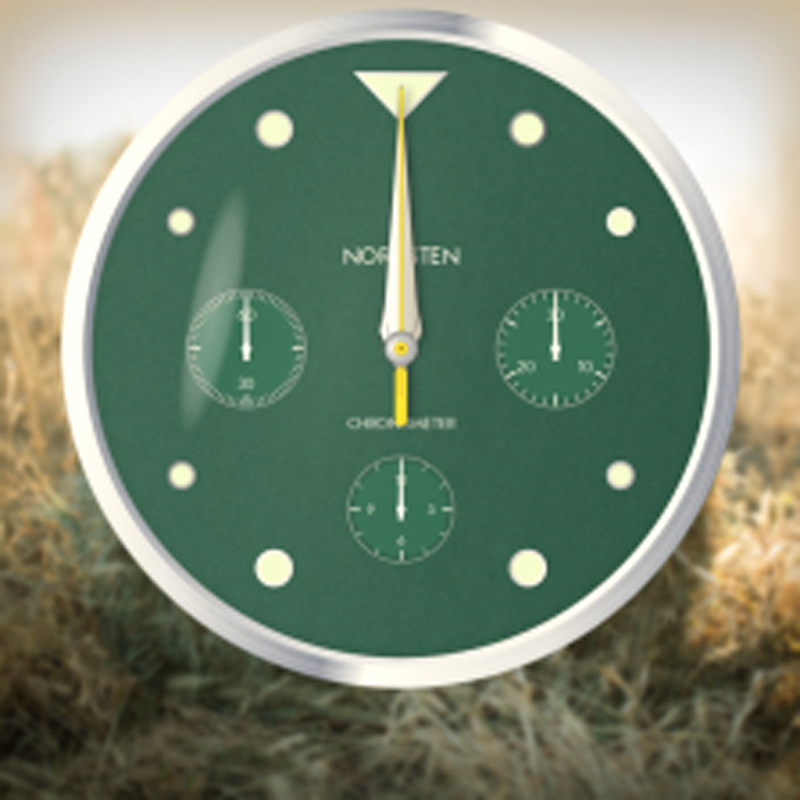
12 h 00 min
